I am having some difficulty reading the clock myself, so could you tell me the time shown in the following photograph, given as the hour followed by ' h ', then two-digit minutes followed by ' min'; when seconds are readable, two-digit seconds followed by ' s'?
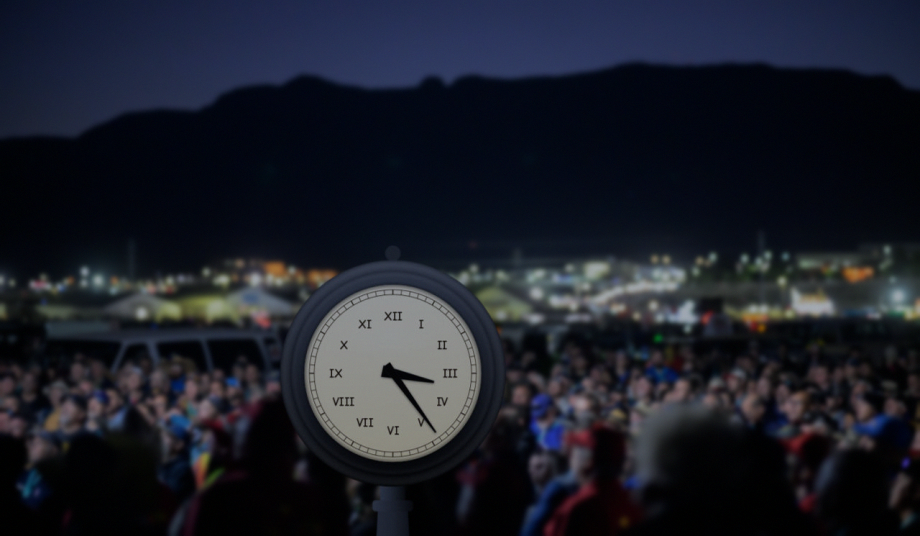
3 h 24 min
